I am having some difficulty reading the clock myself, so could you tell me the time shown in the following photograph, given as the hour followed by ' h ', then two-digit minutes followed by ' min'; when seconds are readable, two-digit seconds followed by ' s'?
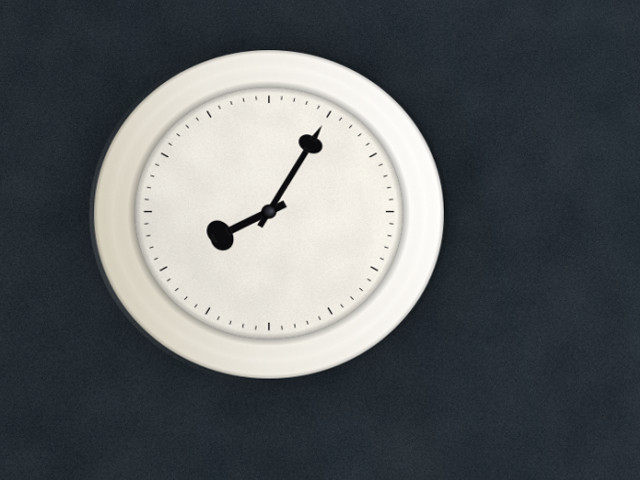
8 h 05 min
